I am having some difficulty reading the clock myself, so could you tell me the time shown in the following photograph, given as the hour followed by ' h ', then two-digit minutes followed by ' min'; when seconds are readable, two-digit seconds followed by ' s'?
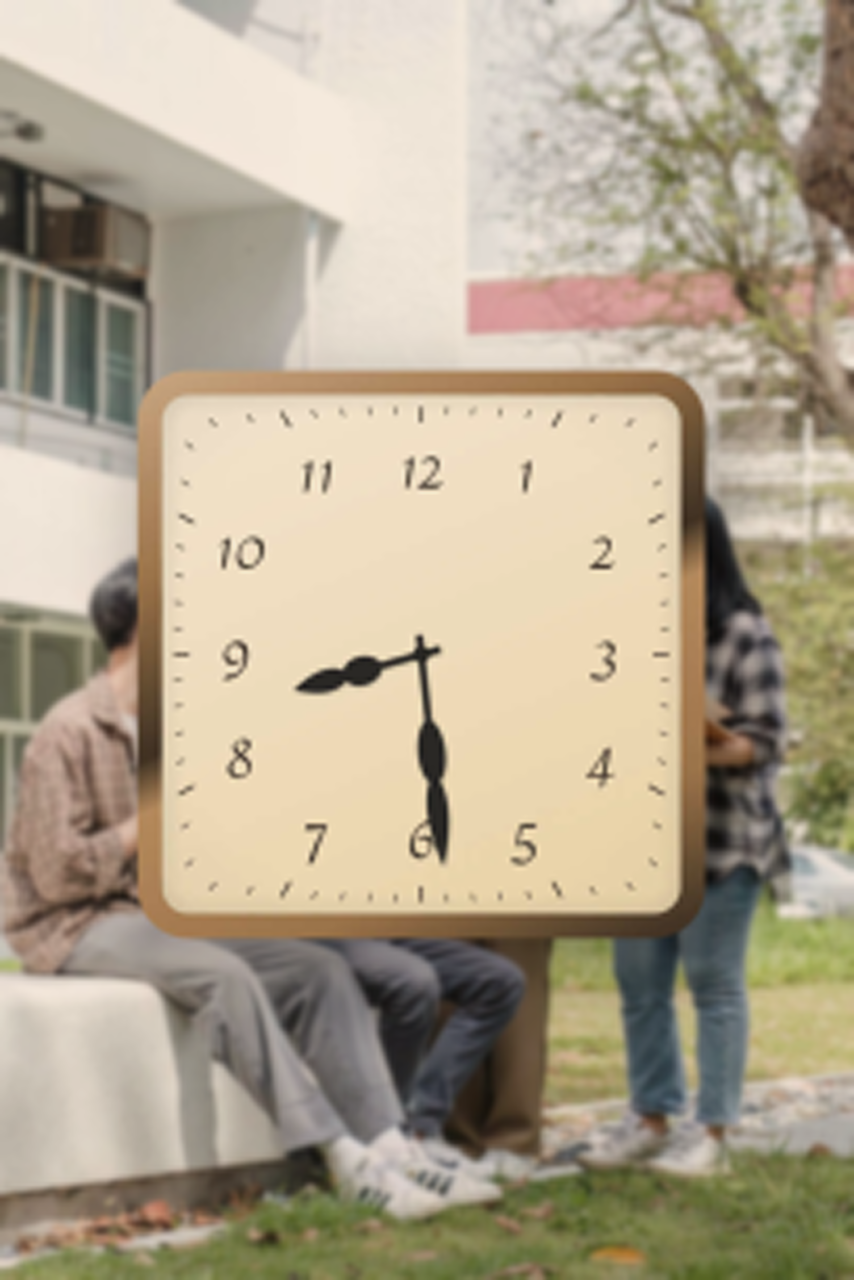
8 h 29 min
